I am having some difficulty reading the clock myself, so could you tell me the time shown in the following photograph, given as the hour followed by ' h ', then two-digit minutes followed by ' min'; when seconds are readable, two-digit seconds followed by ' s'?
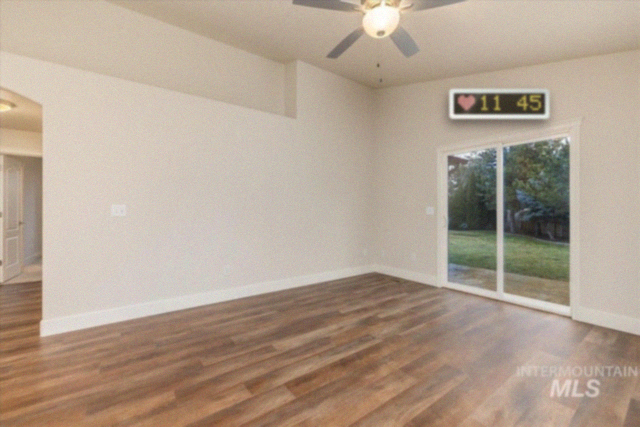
11 h 45 min
